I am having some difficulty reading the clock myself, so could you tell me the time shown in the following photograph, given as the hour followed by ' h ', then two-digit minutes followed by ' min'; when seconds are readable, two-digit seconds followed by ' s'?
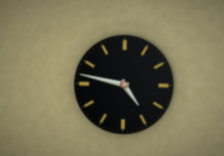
4 h 47 min
